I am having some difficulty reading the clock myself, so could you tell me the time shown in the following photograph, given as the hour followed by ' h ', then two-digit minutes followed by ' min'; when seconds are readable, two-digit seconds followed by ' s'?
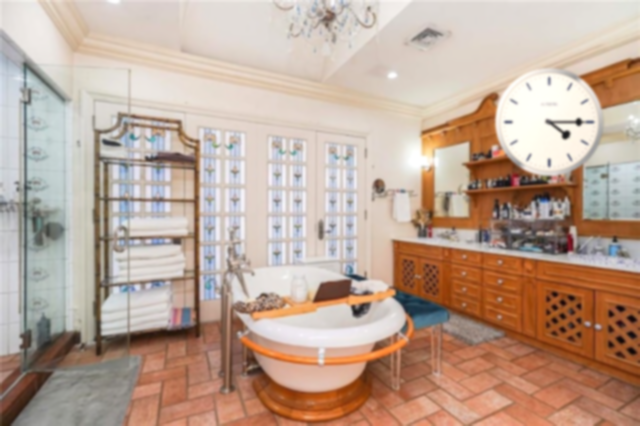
4 h 15 min
